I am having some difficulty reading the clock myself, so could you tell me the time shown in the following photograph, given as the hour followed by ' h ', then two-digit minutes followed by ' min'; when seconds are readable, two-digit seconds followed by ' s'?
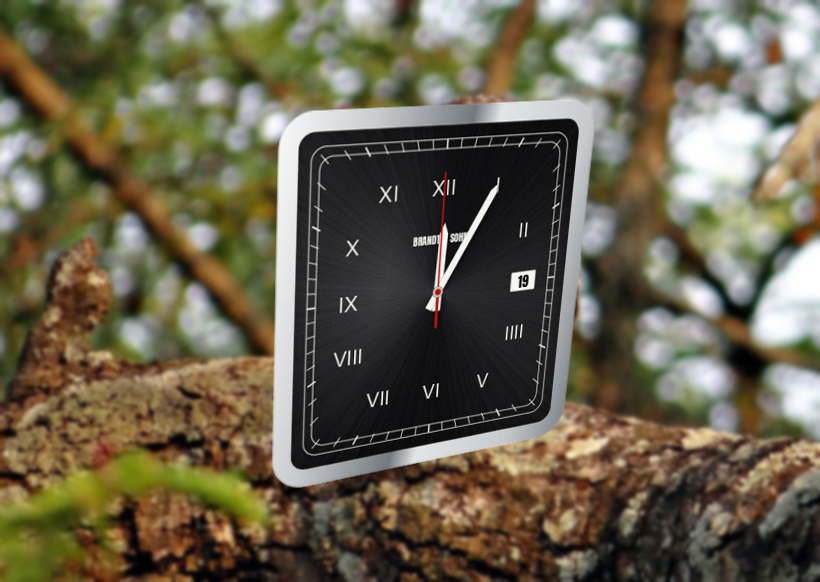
12 h 05 min 00 s
